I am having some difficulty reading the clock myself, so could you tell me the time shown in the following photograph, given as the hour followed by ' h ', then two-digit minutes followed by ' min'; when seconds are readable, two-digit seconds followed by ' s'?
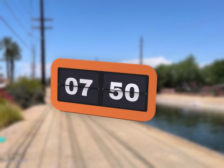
7 h 50 min
